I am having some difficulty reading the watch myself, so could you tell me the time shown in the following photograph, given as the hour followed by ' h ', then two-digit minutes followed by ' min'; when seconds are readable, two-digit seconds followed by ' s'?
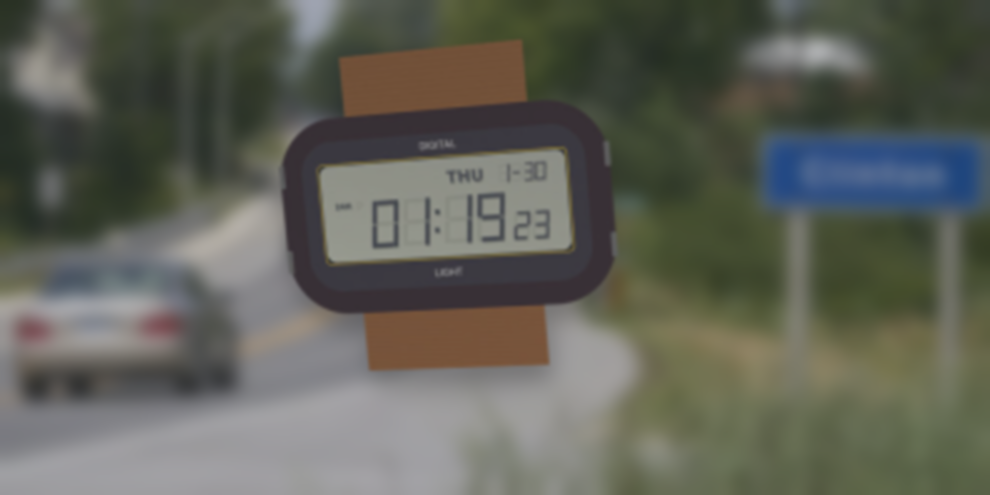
1 h 19 min 23 s
